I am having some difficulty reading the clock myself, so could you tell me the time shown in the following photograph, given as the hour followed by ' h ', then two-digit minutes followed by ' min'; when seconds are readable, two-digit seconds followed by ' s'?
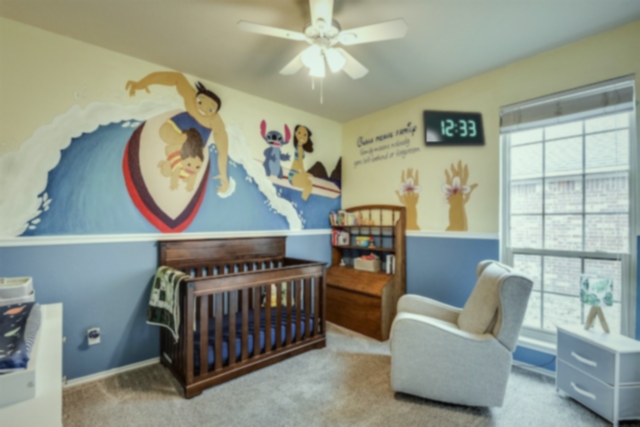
12 h 33 min
